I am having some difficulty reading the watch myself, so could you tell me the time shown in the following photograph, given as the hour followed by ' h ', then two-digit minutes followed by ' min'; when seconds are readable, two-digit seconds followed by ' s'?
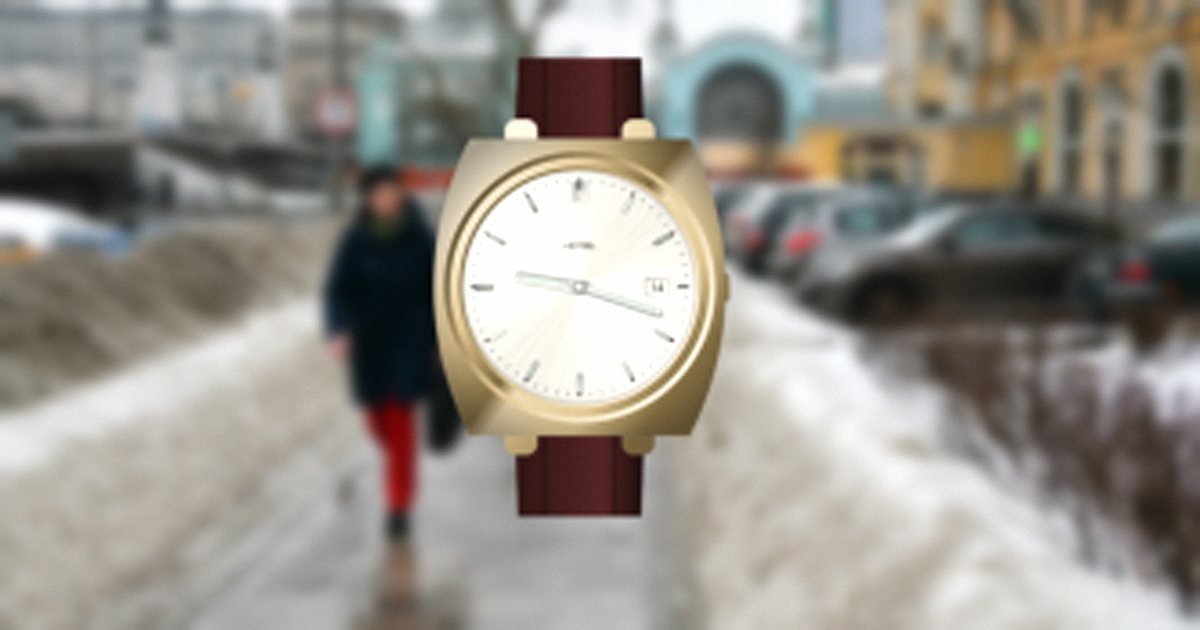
9 h 18 min
